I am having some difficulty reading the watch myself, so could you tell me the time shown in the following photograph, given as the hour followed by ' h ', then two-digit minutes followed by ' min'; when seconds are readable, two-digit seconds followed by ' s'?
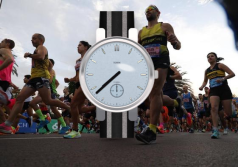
7 h 38 min
